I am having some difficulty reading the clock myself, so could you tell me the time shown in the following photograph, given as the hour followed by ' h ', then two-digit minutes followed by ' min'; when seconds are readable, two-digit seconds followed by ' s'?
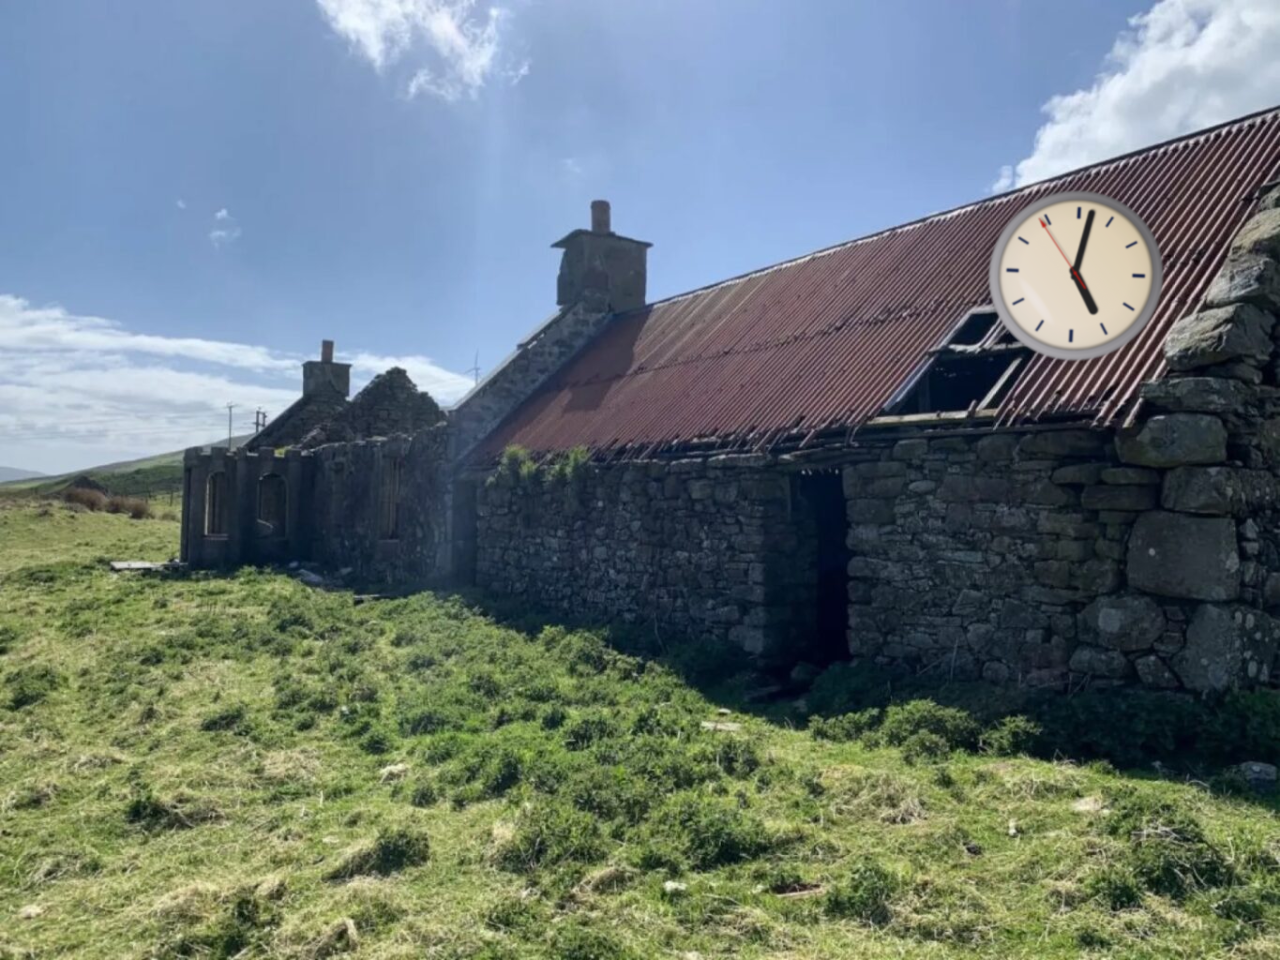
5 h 01 min 54 s
